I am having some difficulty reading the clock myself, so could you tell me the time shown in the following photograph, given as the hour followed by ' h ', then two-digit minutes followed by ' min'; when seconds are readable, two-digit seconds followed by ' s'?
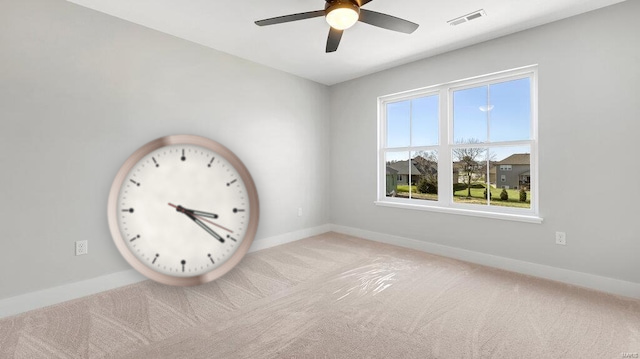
3 h 21 min 19 s
